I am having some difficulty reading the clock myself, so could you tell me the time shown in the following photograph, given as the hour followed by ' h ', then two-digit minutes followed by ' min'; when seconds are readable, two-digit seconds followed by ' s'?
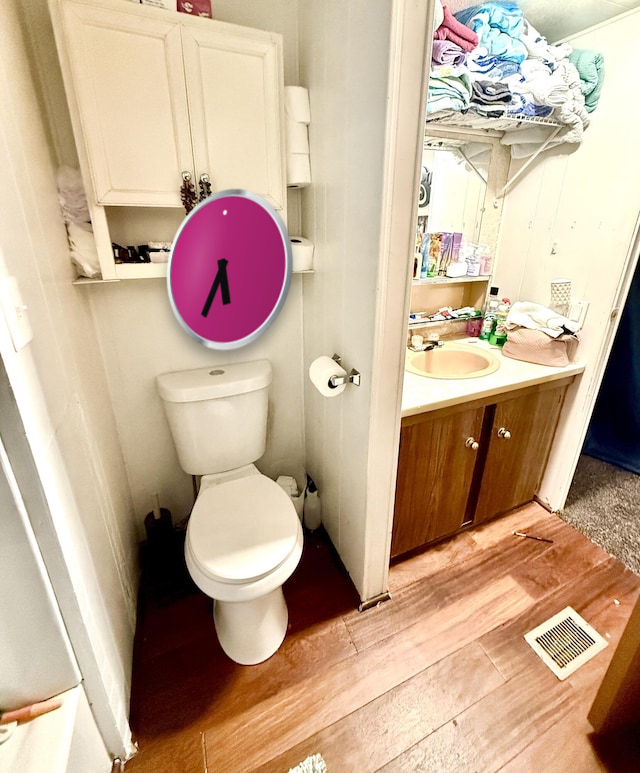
5 h 34 min
